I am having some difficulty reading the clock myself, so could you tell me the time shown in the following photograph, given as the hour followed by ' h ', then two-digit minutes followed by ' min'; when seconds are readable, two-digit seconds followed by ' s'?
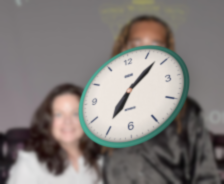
7 h 08 min
